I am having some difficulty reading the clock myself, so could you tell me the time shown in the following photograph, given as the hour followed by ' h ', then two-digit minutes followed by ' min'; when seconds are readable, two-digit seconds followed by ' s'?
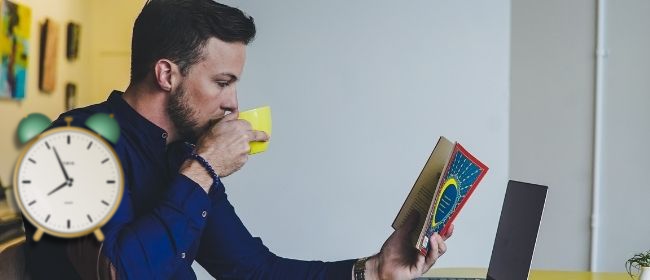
7 h 56 min
